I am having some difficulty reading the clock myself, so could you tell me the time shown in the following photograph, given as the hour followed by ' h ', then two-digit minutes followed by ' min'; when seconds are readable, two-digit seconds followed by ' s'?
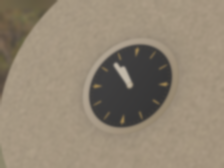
10 h 53 min
